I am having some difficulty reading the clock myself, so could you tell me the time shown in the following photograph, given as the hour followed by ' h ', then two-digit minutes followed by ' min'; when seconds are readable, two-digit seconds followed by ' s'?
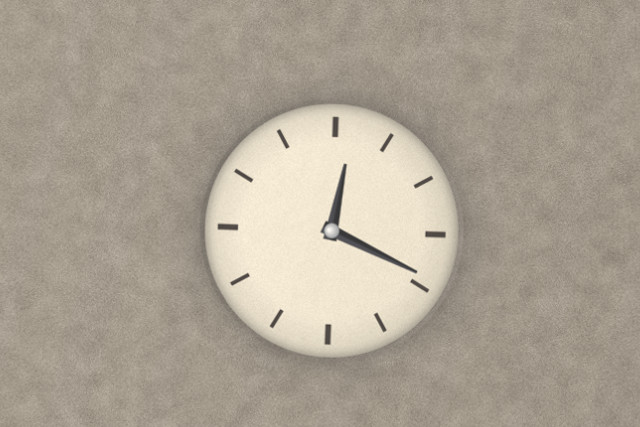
12 h 19 min
